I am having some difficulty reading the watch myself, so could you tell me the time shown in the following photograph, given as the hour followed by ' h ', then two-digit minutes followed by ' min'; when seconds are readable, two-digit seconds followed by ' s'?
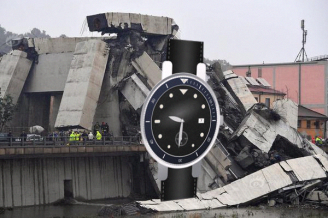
9 h 31 min
